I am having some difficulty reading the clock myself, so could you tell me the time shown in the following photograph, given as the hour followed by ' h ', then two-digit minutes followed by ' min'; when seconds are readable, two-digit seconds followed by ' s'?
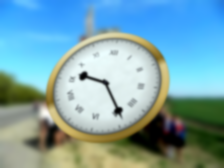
9 h 24 min
